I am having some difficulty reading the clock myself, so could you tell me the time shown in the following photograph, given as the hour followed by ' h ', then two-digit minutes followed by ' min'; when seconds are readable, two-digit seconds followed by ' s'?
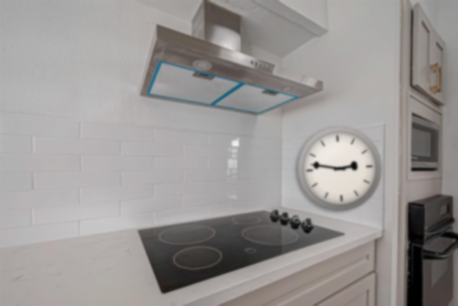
2 h 47 min
